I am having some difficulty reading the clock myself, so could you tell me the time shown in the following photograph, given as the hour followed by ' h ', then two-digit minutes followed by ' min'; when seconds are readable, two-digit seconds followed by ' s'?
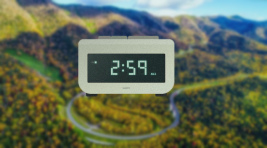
2 h 59 min
